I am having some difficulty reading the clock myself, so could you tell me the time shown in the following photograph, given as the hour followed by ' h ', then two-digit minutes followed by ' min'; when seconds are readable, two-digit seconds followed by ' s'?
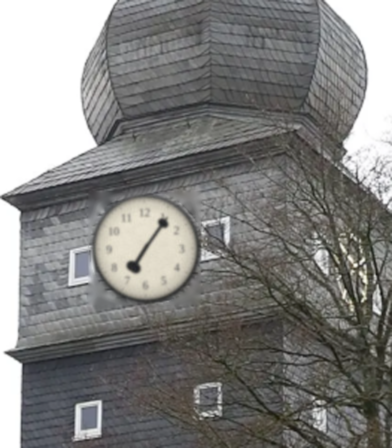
7 h 06 min
